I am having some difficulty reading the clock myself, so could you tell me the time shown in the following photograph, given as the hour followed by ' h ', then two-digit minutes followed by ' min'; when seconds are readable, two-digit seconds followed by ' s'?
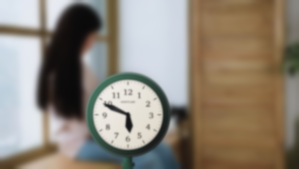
5 h 49 min
